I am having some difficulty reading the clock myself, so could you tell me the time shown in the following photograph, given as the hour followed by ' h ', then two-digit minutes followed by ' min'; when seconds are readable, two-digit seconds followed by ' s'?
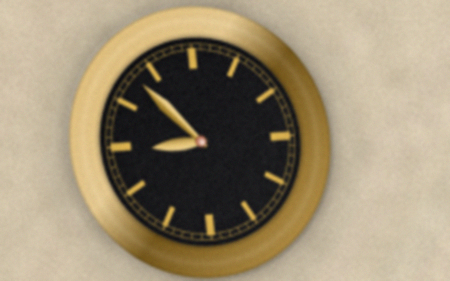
8 h 53 min
